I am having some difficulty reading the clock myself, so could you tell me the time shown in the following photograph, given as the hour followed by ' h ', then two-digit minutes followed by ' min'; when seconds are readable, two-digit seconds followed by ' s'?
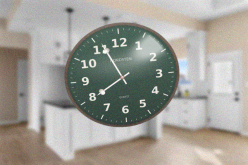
7 h 56 min
